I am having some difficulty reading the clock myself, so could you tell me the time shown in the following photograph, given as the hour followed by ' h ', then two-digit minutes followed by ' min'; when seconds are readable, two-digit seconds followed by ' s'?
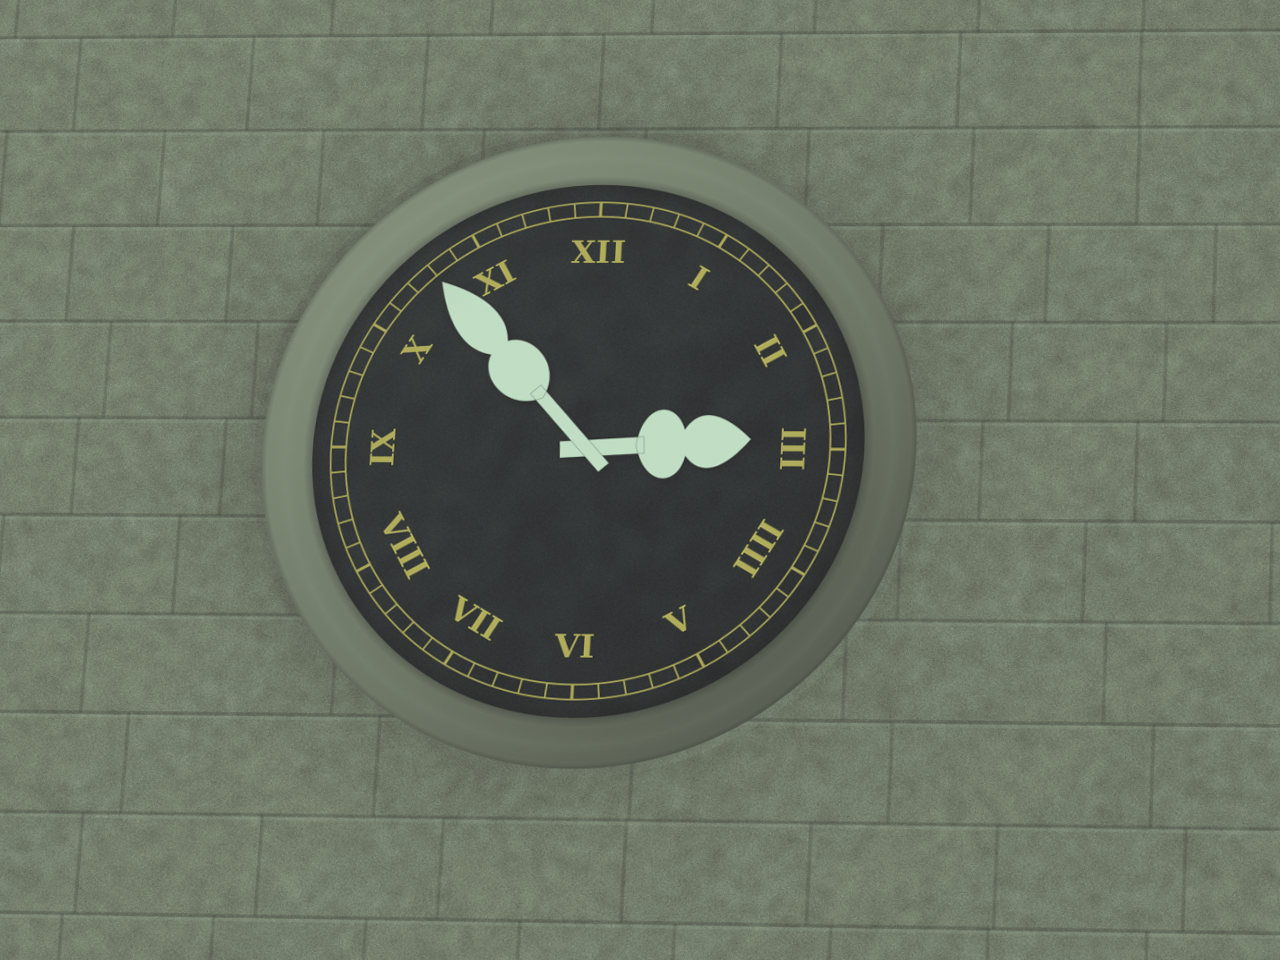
2 h 53 min
